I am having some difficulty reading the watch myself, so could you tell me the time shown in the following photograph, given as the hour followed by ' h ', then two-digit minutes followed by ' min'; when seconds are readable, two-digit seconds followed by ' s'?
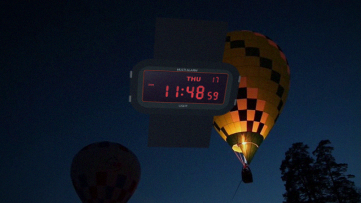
11 h 48 min 59 s
